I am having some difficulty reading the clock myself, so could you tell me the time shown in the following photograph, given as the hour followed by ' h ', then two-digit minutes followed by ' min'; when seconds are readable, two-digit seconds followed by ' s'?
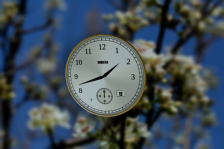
1 h 42 min
